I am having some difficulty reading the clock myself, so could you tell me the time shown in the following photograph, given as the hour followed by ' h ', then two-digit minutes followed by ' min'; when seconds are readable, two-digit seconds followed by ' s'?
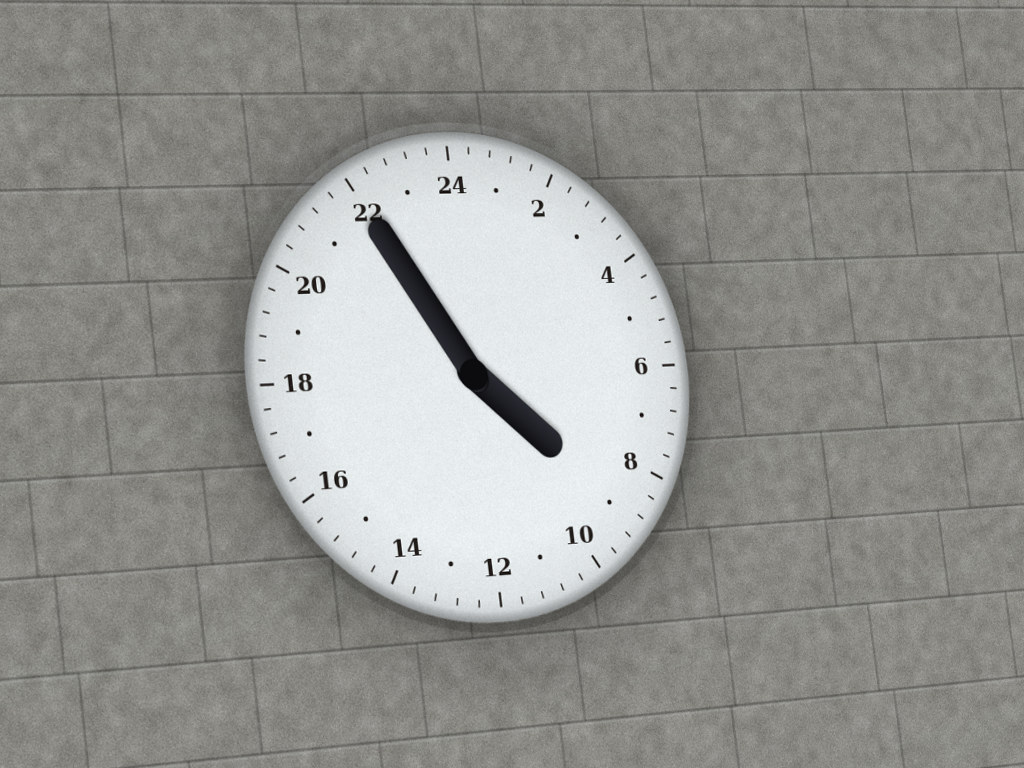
8 h 55 min
